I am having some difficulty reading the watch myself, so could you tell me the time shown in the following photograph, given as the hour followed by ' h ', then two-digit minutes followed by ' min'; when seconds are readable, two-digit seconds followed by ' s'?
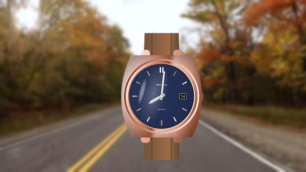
8 h 01 min
